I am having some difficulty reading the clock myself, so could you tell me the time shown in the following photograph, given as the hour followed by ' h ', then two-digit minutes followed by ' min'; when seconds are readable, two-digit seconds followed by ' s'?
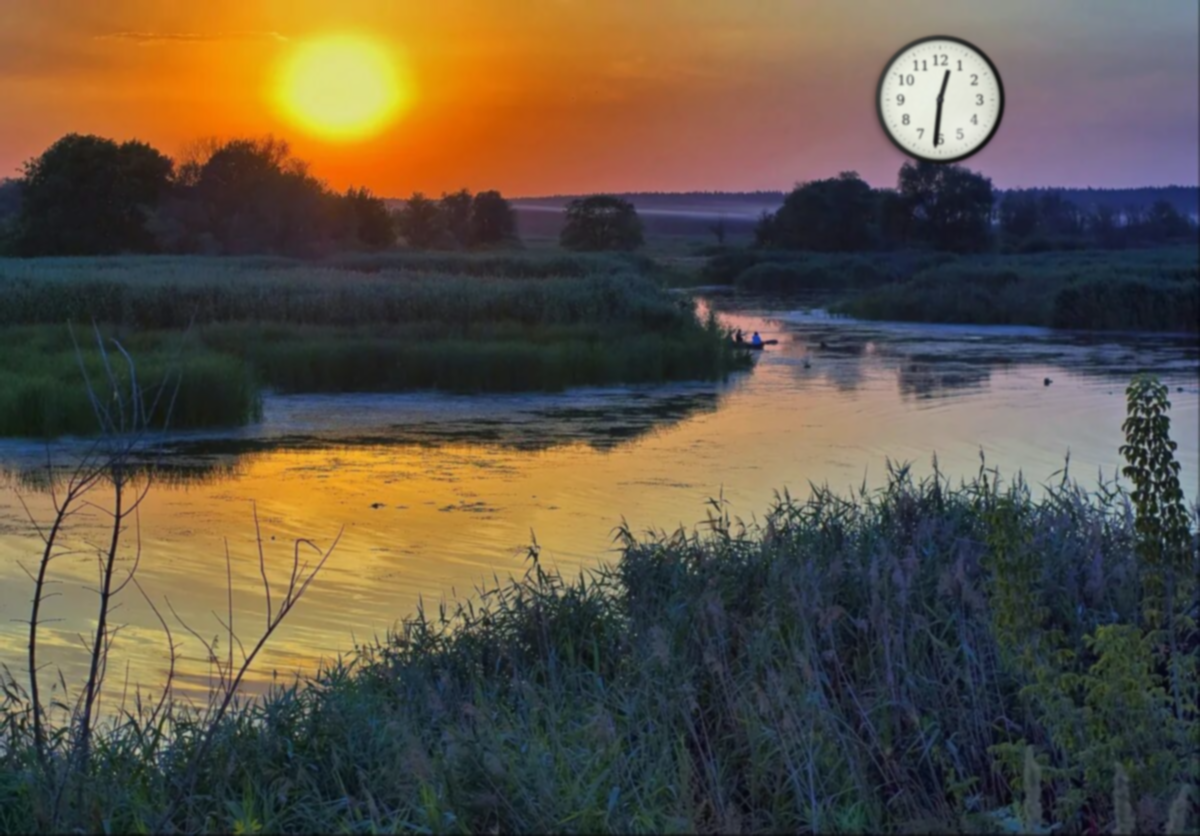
12 h 31 min
